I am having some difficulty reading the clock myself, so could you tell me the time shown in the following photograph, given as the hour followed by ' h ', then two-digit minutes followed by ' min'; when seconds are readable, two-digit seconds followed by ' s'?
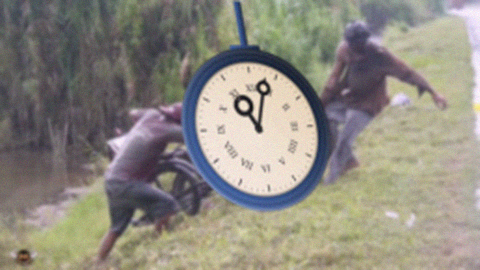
11 h 03 min
